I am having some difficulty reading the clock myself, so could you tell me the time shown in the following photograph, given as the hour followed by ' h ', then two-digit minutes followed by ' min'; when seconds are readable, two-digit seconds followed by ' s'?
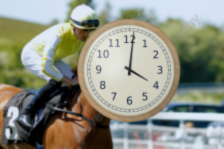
4 h 01 min
